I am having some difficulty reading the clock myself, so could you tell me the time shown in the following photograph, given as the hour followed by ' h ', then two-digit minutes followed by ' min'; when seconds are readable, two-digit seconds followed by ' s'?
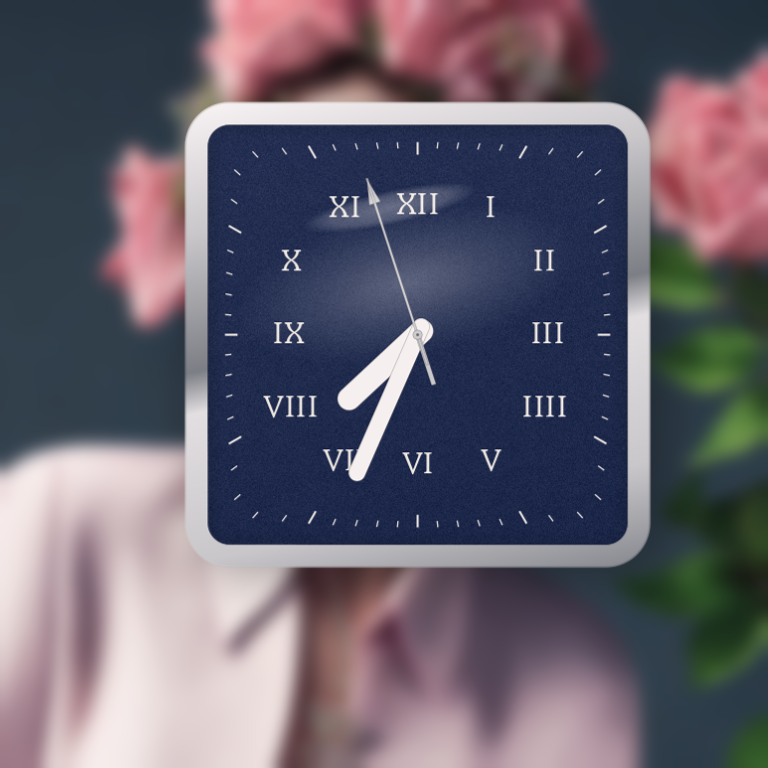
7 h 33 min 57 s
